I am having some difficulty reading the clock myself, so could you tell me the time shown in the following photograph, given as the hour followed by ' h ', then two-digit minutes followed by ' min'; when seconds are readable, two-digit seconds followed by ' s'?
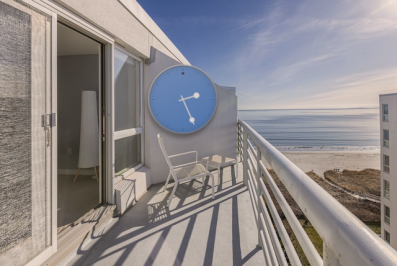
2 h 26 min
